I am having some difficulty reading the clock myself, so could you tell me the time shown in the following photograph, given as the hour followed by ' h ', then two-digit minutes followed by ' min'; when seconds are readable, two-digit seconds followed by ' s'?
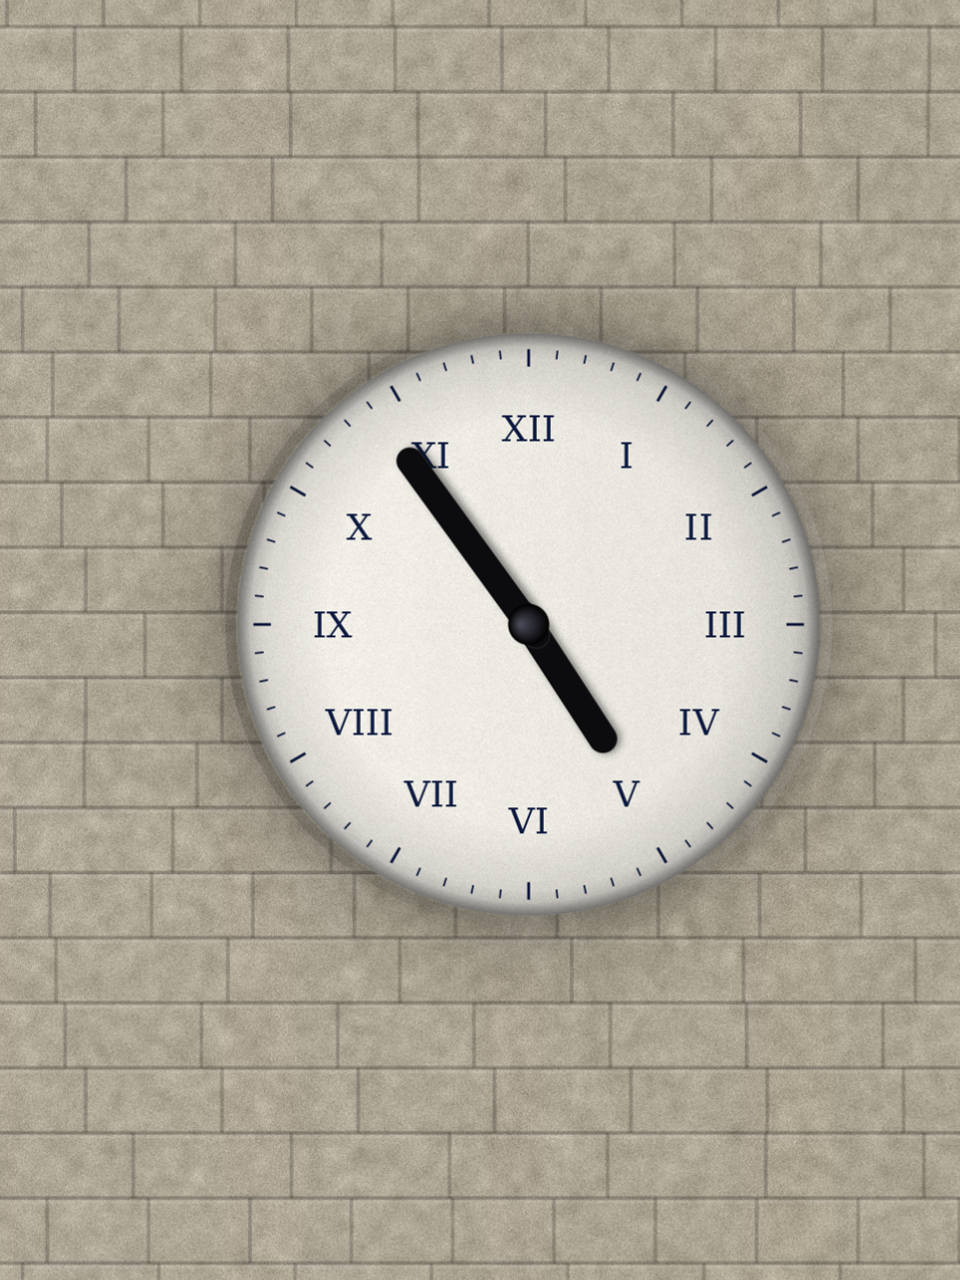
4 h 54 min
